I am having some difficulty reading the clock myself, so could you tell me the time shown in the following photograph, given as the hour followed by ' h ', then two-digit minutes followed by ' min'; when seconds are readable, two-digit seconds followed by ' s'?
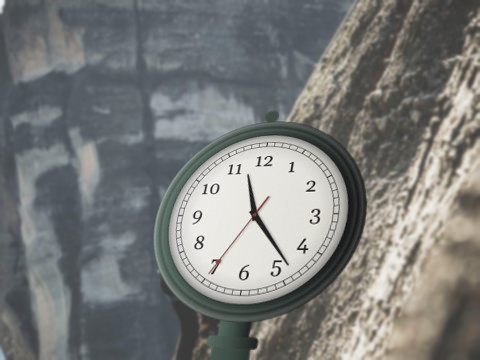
11 h 23 min 35 s
